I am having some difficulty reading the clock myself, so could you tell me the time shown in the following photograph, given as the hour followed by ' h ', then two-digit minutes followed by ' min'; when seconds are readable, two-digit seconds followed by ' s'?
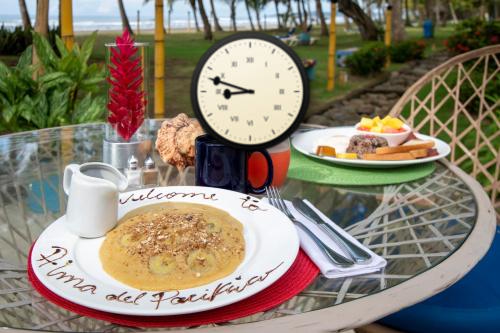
8 h 48 min
